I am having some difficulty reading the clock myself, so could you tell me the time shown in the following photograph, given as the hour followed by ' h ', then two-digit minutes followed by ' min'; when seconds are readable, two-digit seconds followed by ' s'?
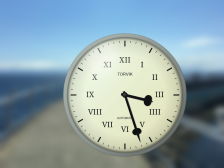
3 h 27 min
